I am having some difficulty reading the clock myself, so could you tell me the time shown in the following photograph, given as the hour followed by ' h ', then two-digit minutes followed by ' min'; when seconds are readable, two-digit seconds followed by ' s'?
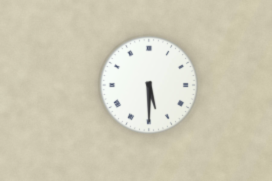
5 h 30 min
